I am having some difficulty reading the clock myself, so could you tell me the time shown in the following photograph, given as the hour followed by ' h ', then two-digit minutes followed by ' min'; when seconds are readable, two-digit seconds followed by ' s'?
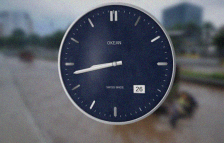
8 h 43 min
